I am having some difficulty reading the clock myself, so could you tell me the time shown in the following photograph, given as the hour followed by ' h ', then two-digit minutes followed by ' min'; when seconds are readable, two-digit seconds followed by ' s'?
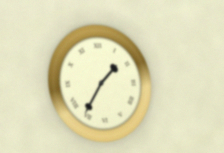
1 h 36 min
